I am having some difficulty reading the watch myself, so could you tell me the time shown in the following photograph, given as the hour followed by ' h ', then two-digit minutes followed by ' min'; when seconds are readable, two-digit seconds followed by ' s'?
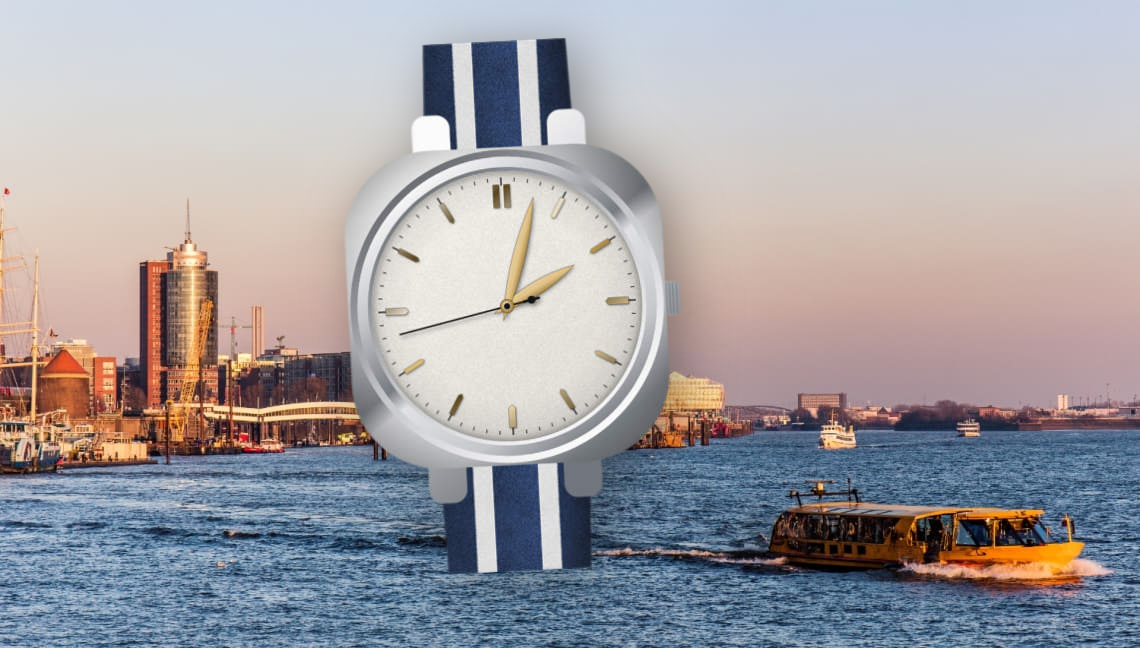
2 h 02 min 43 s
